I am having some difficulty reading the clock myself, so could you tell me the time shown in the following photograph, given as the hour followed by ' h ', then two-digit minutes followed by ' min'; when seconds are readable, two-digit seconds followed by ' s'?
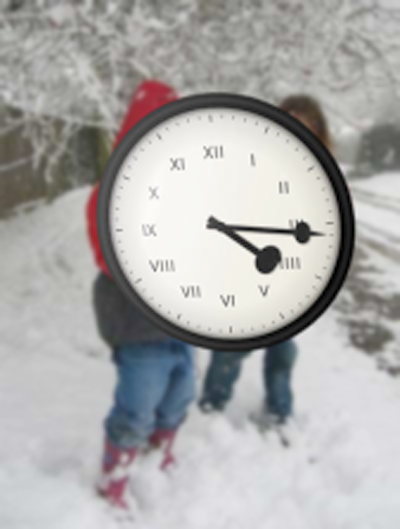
4 h 16 min
